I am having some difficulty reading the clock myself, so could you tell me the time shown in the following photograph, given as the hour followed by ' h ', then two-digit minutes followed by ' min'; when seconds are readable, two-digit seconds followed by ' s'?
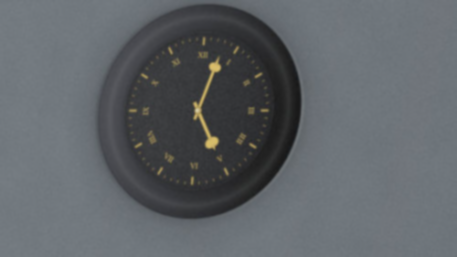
5 h 03 min
